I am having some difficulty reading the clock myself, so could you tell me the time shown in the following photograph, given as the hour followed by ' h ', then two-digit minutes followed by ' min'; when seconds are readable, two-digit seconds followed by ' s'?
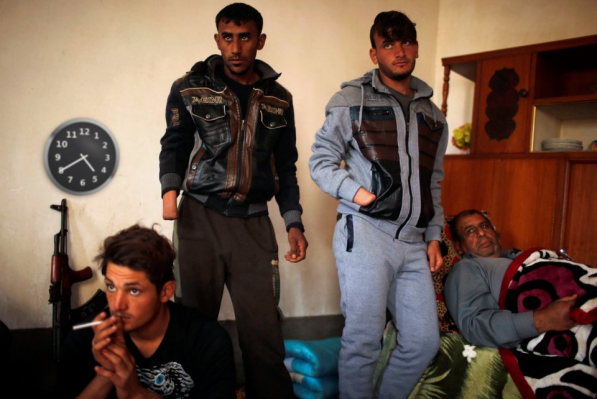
4 h 40 min
